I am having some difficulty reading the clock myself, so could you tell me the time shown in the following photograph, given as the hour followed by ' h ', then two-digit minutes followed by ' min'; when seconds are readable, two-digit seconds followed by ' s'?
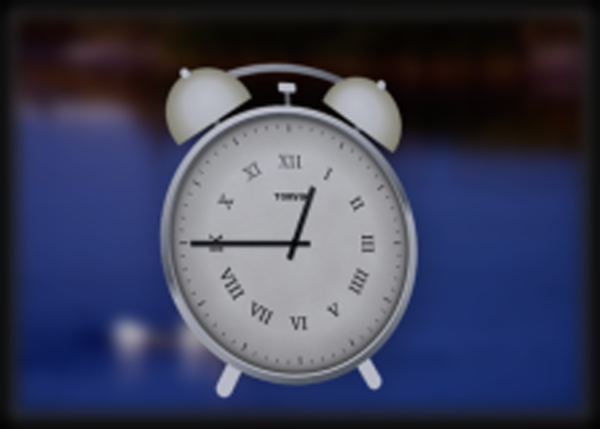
12 h 45 min
